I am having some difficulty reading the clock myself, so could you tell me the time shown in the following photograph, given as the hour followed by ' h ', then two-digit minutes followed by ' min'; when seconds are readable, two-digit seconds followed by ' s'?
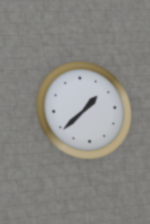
1 h 39 min
